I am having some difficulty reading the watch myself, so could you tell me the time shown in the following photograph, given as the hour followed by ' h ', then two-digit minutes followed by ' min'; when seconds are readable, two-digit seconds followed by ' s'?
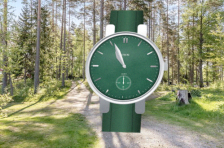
10 h 56 min
